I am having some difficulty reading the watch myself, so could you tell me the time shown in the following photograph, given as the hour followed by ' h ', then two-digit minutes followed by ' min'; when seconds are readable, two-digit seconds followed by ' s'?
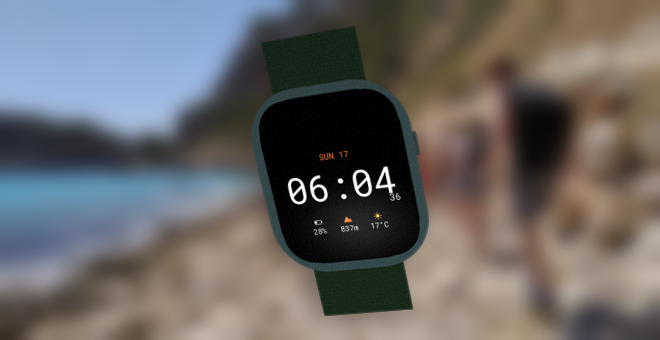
6 h 04 min 36 s
